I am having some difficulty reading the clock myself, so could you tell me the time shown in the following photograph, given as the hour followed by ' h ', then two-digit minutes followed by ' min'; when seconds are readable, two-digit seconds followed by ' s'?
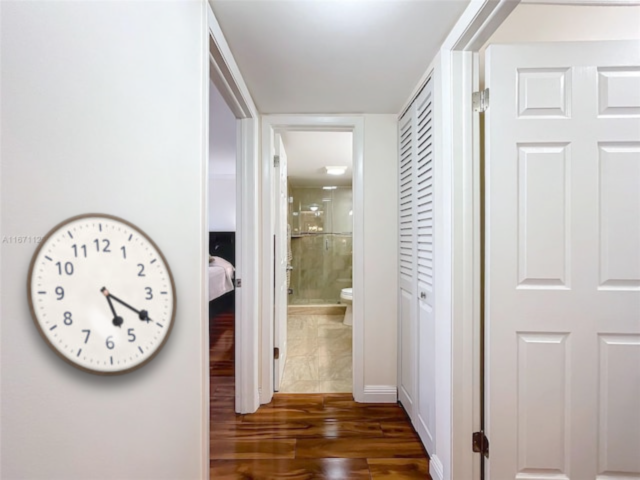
5 h 20 min
